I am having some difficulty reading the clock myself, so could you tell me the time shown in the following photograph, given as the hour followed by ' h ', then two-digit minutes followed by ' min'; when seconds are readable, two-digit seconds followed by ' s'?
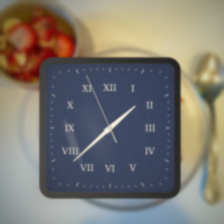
1 h 37 min 56 s
